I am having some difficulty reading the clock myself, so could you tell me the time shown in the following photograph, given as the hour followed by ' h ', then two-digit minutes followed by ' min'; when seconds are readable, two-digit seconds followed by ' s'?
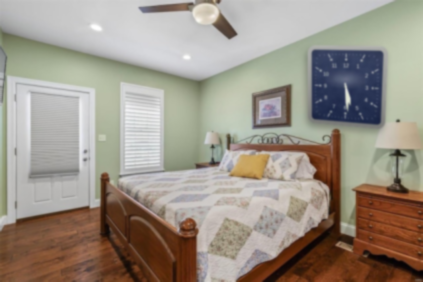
5 h 29 min
